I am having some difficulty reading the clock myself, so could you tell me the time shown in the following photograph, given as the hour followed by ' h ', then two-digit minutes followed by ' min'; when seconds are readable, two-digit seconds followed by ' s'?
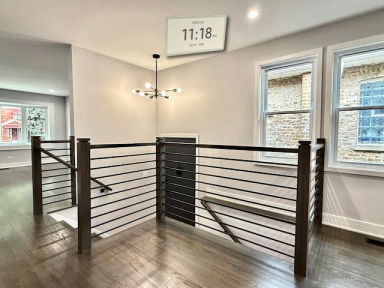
11 h 18 min
